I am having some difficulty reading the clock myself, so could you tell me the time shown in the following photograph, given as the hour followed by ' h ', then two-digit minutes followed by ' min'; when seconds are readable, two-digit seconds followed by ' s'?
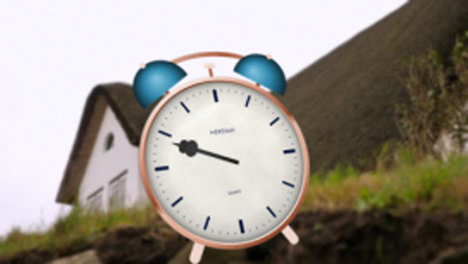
9 h 49 min
